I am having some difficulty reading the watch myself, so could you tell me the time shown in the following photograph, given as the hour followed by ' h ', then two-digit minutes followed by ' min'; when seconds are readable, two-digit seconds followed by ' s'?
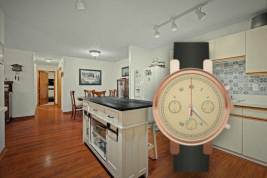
6 h 23 min
